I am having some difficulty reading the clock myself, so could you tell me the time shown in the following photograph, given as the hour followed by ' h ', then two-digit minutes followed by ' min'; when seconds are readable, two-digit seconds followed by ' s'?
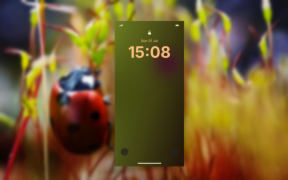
15 h 08 min
